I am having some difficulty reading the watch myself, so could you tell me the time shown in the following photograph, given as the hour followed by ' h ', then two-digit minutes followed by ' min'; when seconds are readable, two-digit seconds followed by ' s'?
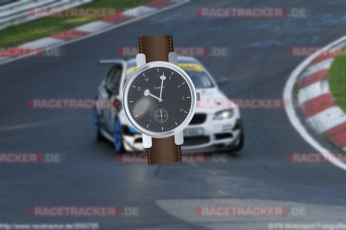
10 h 02 min
